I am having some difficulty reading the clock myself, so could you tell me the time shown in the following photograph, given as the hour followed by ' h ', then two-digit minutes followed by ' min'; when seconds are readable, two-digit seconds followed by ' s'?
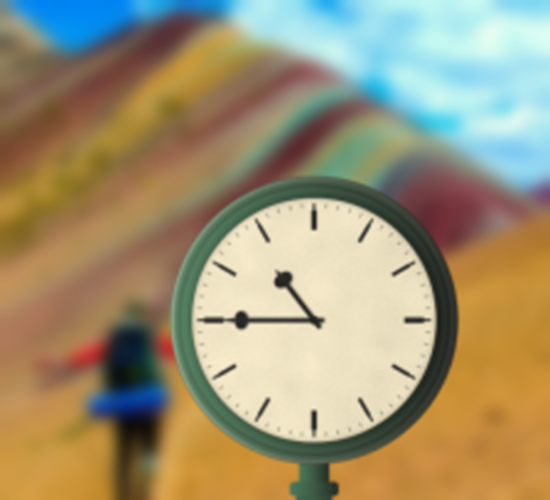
10 h 45 min
